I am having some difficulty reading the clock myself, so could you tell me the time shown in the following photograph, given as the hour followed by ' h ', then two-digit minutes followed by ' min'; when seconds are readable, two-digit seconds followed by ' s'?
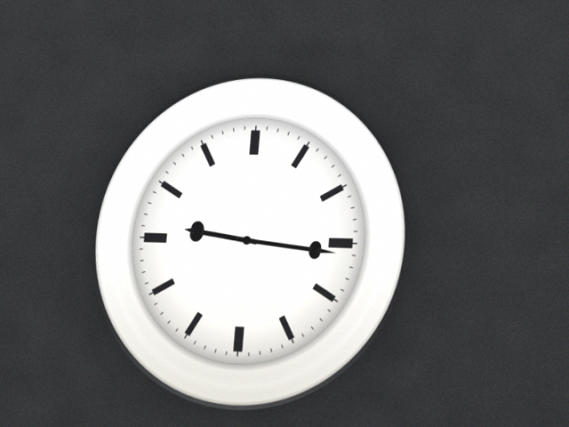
9 h 16 min
